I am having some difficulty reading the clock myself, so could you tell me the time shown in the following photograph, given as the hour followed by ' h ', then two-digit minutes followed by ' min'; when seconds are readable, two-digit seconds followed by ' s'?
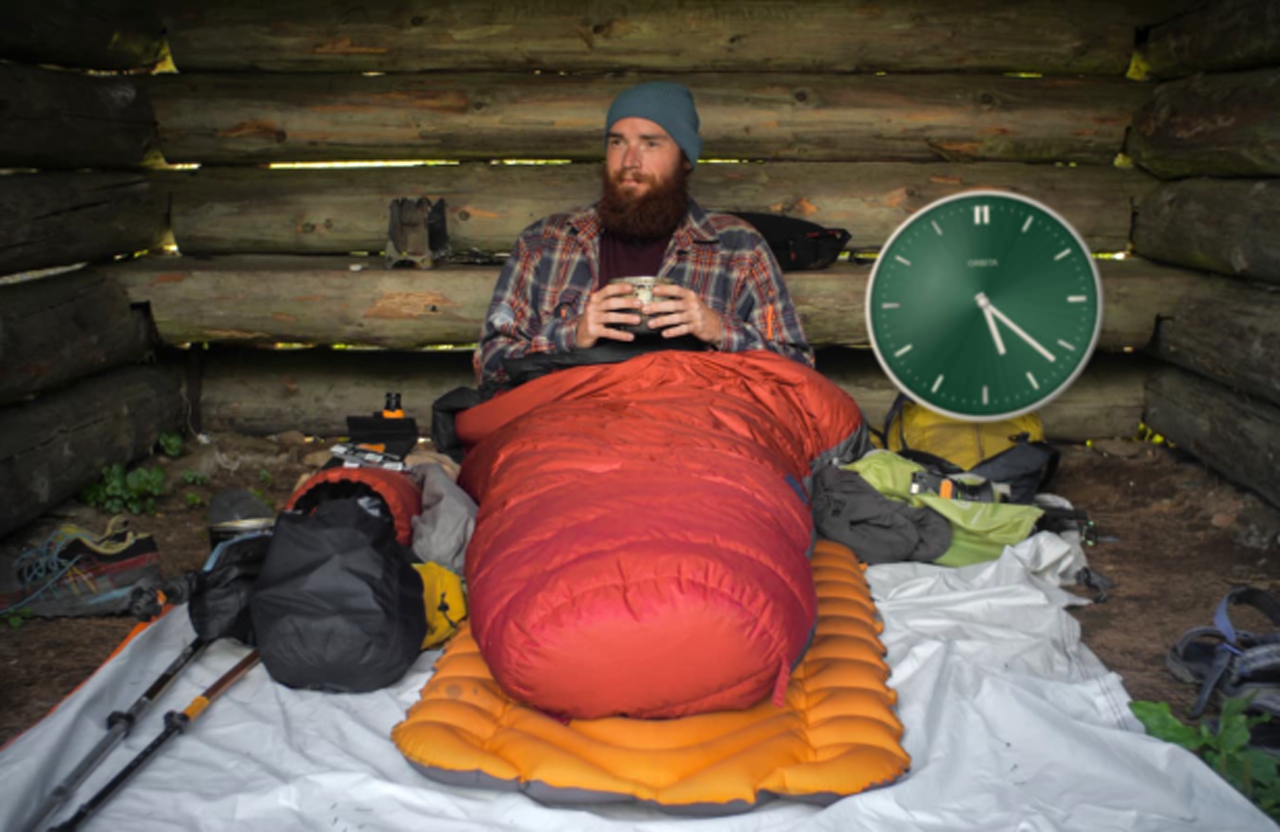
5 h 22 min
